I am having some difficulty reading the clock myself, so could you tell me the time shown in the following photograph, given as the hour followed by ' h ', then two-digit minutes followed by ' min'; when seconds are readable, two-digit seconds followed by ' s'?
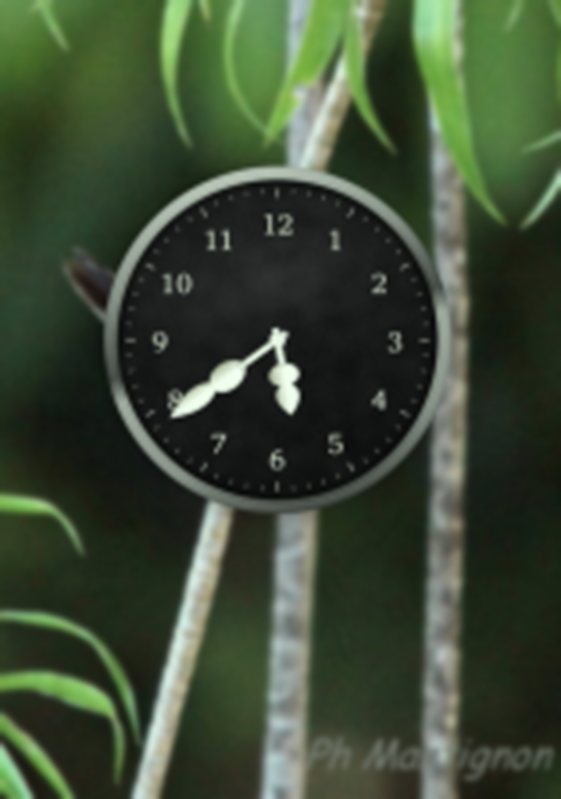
5 h 39 min
